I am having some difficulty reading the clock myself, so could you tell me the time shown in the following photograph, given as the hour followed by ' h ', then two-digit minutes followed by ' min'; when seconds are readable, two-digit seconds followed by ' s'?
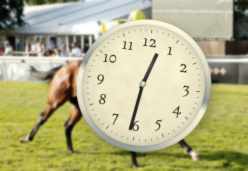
12 h 31 min
